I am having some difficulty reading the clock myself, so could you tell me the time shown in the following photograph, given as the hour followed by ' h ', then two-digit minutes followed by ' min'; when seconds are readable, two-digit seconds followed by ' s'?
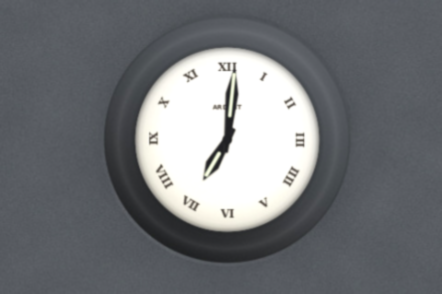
7 h 01 min
